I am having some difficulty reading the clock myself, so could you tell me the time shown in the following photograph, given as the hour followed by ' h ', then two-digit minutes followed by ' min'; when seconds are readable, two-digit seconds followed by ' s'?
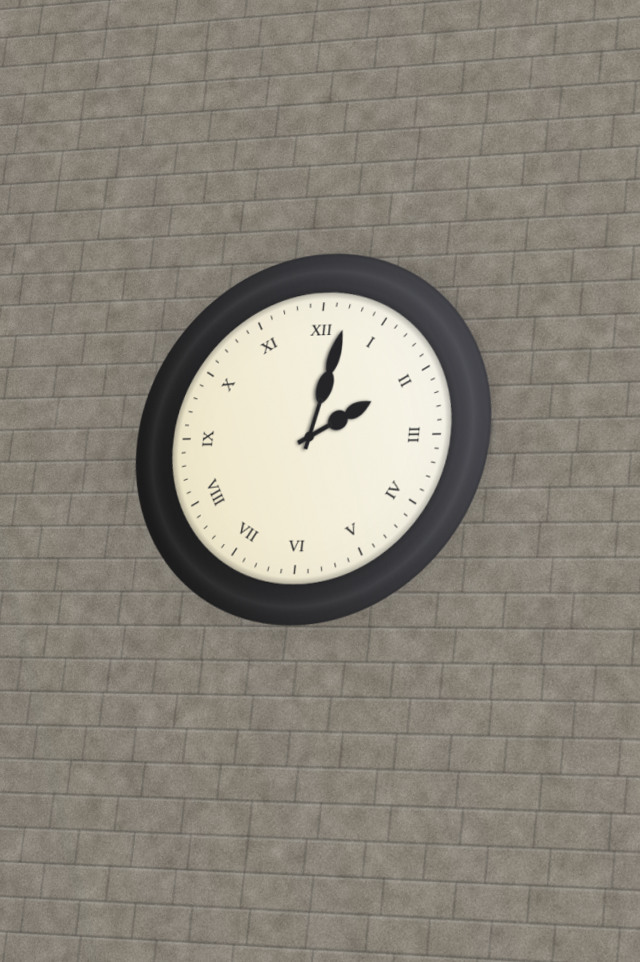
2 h 02 min
